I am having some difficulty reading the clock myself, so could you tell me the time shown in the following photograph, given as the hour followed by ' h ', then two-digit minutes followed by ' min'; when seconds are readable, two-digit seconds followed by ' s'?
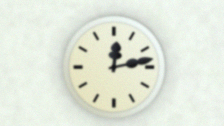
12 h 13 min
